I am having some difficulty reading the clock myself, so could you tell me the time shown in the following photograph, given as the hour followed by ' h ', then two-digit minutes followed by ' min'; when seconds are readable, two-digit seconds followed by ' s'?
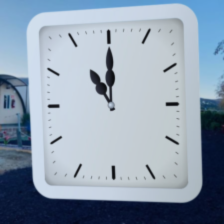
11 h 00 min
